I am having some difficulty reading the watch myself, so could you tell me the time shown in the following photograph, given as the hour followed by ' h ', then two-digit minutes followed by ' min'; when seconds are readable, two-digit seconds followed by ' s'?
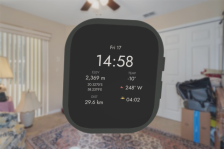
14 h 58 min
